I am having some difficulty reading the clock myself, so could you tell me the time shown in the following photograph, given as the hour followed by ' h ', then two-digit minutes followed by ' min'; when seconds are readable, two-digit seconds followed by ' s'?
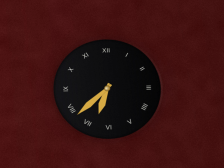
6 h 38 min
